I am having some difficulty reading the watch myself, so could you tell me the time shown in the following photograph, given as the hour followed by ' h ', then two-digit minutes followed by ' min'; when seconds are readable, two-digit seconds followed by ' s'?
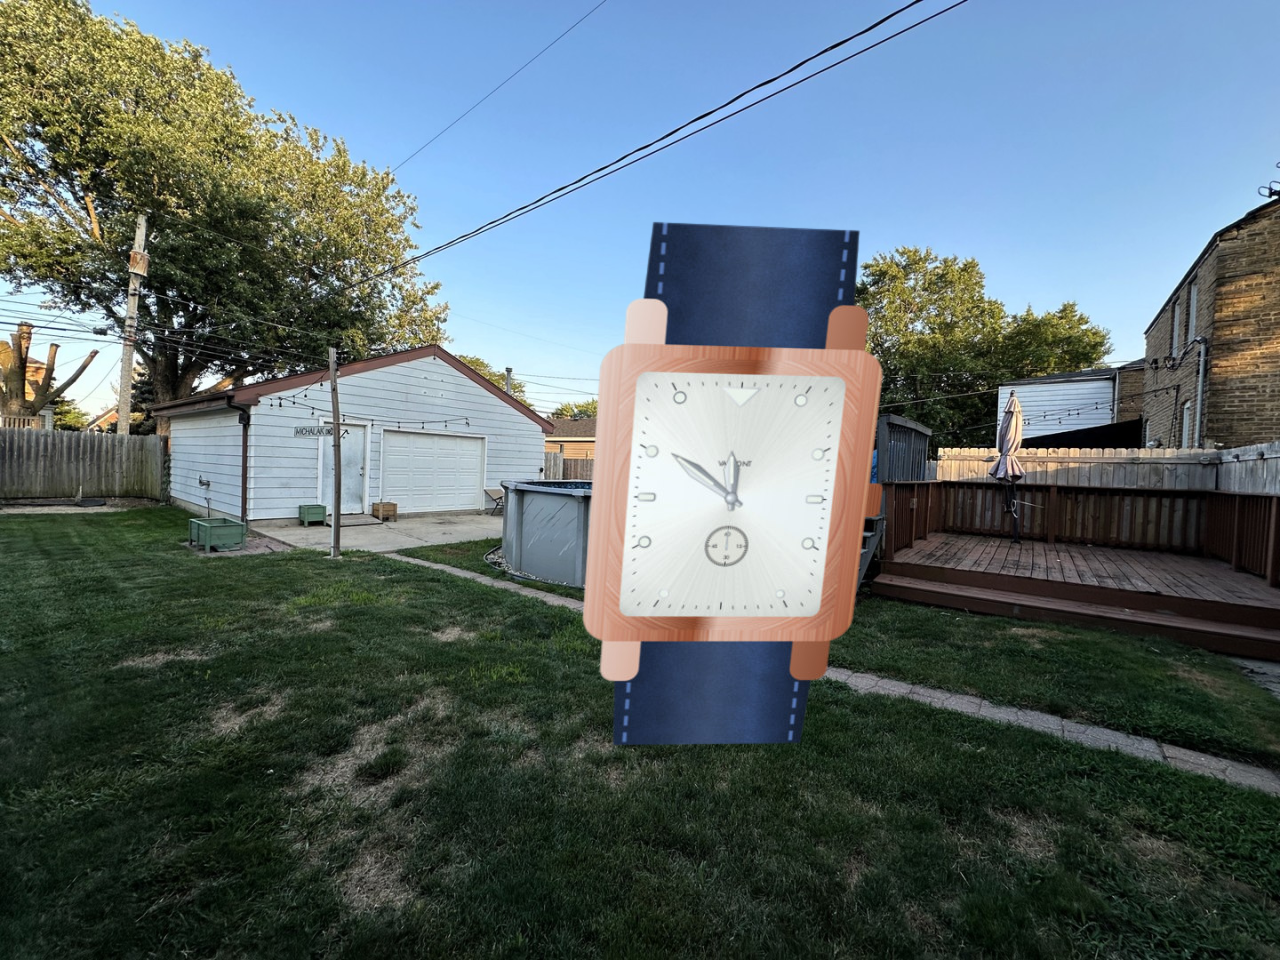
11 h 51 min
